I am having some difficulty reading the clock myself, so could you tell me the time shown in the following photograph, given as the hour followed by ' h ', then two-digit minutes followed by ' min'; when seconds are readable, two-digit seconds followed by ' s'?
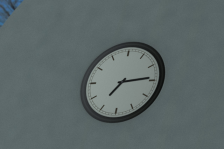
7 h 14 min
